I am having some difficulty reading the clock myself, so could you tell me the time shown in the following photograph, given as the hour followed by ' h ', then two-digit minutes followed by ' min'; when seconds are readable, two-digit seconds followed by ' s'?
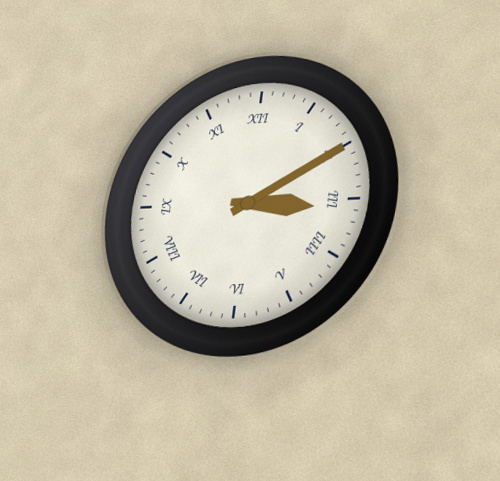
3 h 10 min
